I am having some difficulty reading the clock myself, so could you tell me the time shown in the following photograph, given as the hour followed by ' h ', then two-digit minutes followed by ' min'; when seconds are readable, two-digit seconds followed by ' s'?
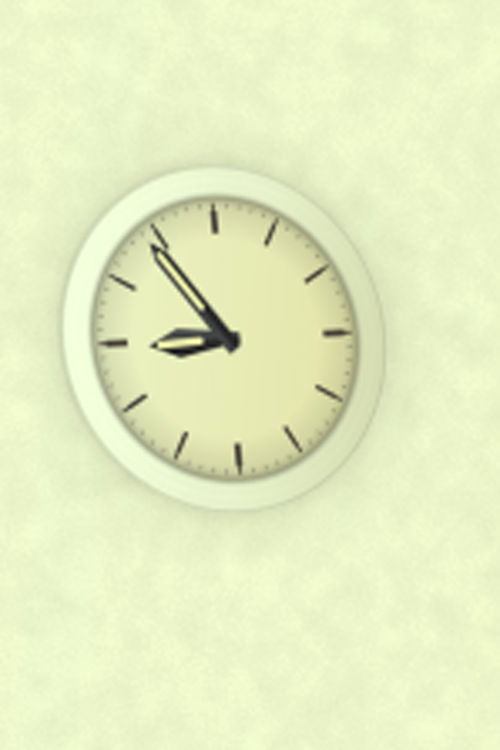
8 h 54 min
